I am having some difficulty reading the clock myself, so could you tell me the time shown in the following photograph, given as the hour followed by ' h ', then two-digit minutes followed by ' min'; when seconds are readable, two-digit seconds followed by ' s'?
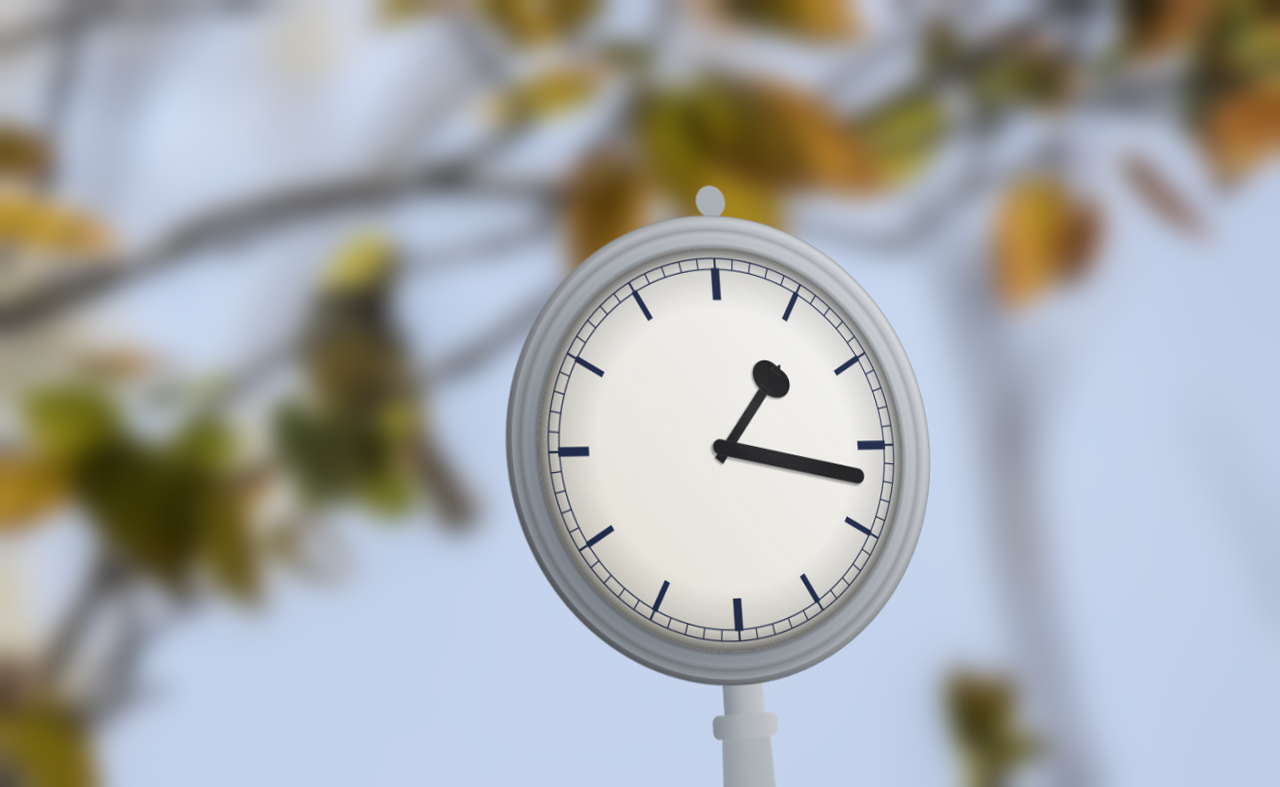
1 h 17 min
